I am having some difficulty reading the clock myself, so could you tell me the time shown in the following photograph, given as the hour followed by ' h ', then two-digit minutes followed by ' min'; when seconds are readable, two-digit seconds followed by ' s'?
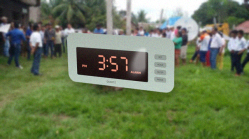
3 h 57 min
